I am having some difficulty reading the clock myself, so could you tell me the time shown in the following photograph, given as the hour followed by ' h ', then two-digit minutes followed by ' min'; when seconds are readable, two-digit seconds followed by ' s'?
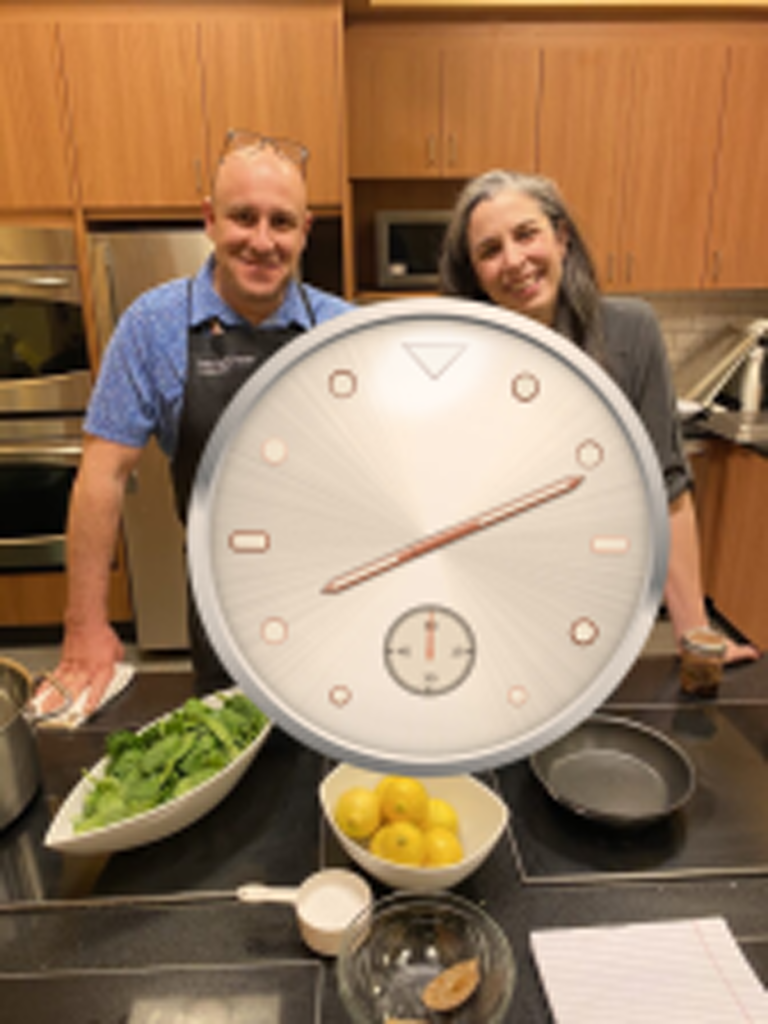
8 h 11 min
